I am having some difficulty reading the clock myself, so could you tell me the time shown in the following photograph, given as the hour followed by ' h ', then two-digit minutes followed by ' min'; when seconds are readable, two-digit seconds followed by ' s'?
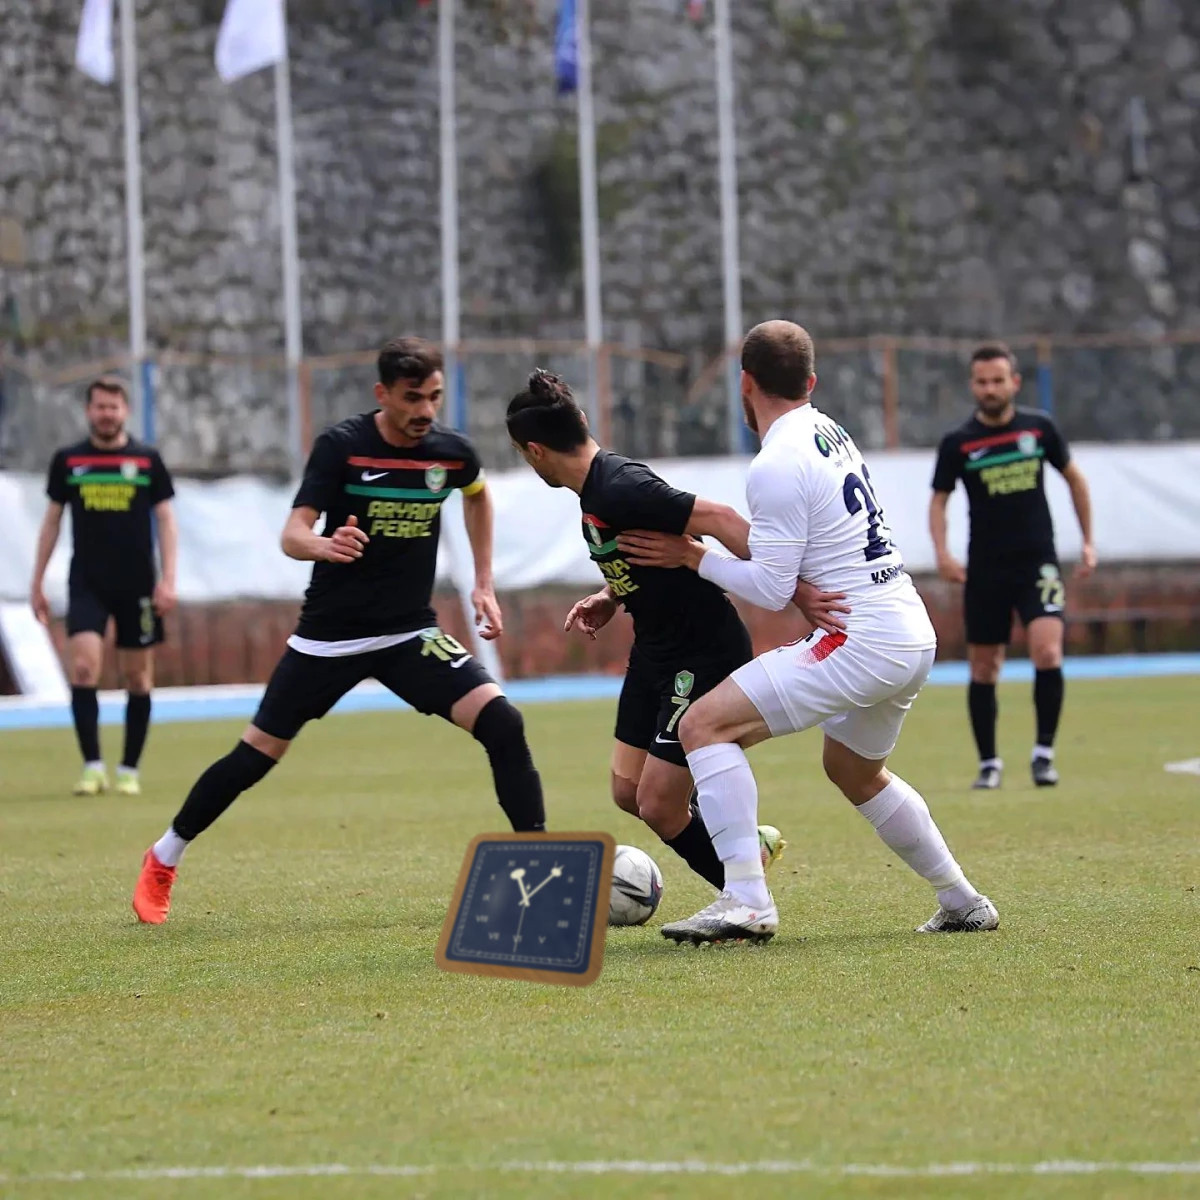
11 h 06 min 30 s
